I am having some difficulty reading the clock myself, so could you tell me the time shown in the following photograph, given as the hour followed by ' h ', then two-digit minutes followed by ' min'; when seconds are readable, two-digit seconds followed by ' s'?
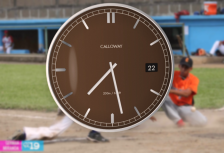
7 h 28 min
